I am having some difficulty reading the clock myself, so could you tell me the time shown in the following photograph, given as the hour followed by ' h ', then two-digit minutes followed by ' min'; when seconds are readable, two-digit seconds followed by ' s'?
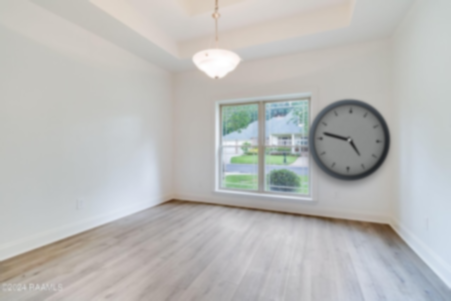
4 h 47 min
